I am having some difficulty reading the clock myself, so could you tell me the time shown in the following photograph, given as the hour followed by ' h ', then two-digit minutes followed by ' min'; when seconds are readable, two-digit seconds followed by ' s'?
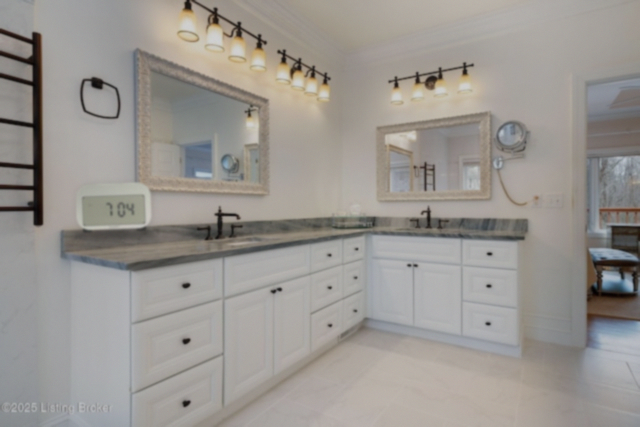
7 h 04 min
